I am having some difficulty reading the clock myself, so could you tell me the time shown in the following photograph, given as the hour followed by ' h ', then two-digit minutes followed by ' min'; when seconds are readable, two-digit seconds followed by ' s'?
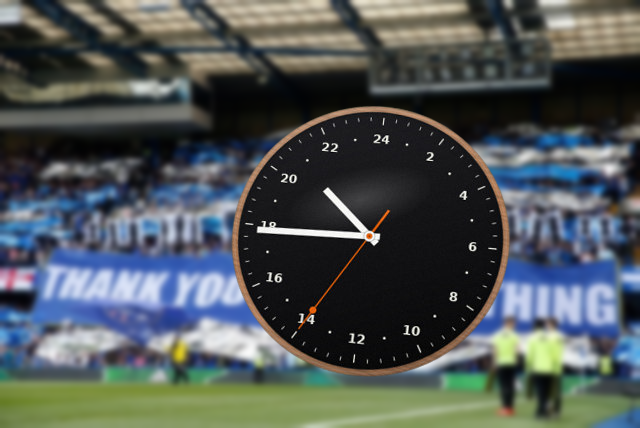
20 h 44 min 35 s
